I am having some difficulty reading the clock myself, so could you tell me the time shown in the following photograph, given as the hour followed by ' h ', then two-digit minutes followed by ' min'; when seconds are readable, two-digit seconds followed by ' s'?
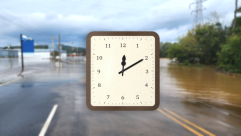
12 h 10 min
